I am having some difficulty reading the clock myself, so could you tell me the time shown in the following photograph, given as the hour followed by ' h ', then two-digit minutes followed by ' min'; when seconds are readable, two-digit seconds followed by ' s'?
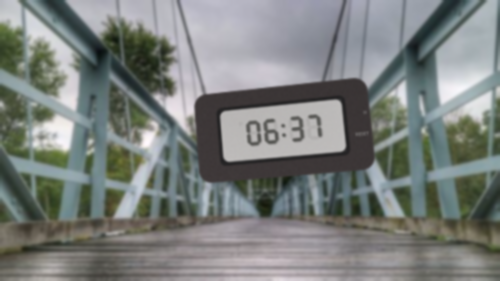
6 h 37 min
